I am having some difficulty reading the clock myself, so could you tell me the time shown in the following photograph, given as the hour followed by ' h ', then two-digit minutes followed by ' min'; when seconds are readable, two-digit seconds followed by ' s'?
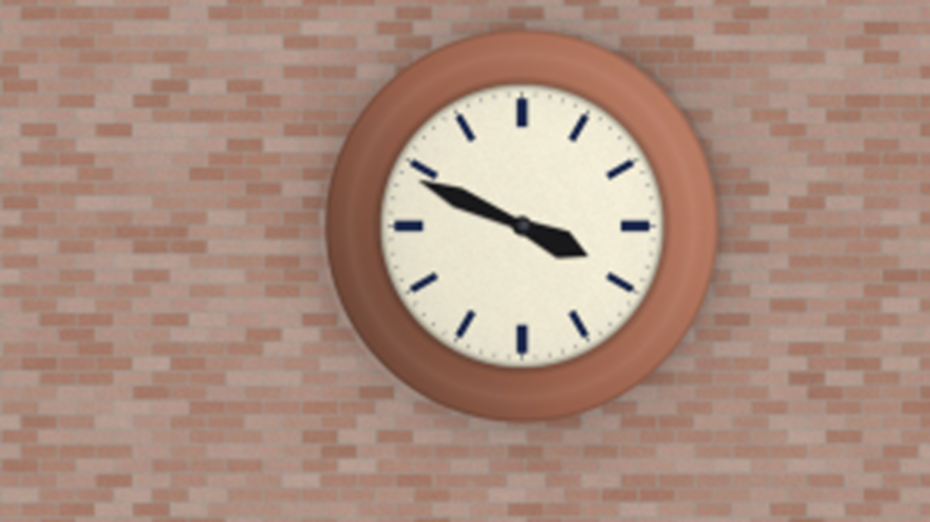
3 h 49 min
